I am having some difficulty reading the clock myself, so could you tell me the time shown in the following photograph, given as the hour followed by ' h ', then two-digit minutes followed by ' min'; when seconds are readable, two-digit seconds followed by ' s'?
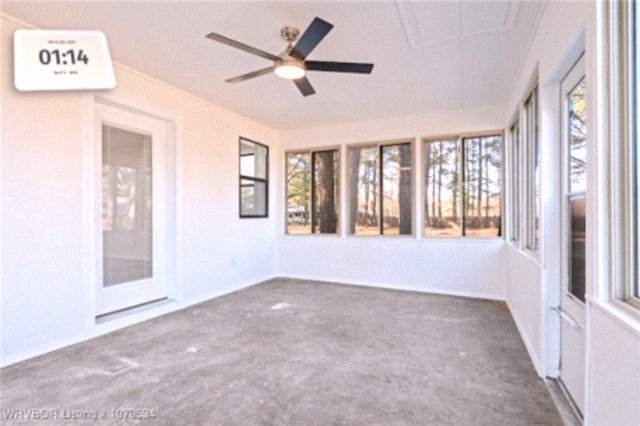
1 h 14 min
